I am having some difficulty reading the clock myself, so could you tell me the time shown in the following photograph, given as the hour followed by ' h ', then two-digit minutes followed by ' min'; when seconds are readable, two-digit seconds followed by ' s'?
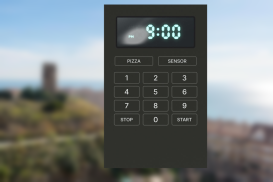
9 h 00 min
